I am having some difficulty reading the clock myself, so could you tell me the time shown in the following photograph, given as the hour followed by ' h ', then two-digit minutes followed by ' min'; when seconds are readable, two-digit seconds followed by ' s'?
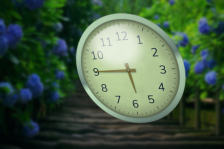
5 h 45 min
